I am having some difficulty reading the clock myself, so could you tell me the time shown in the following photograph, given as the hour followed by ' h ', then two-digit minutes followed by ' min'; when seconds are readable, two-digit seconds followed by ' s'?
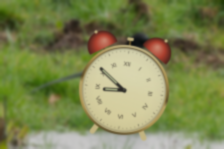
8 h 51 min
